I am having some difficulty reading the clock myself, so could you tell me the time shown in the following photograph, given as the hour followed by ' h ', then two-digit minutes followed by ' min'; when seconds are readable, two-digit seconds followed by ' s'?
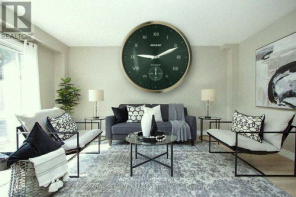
9 h 11 min
